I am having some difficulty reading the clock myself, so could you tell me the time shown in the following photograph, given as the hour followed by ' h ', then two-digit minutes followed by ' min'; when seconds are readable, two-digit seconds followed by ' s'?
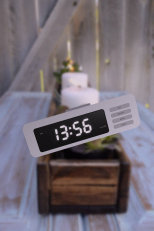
13 h 56 min
